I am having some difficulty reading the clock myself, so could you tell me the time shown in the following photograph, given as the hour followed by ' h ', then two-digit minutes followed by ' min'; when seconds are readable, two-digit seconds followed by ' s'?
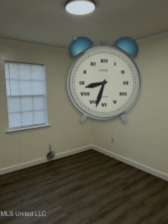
8 h 33 min
